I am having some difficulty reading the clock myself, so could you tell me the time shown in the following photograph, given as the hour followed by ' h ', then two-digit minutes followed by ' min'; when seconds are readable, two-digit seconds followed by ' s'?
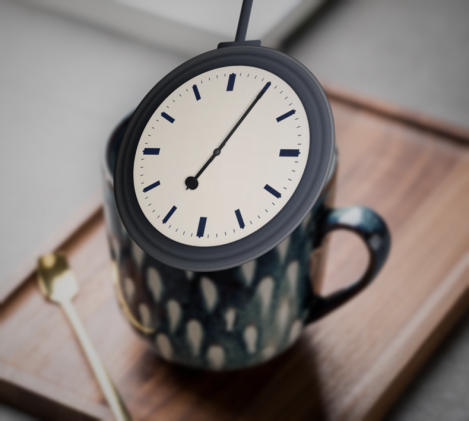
7 h 05 min
